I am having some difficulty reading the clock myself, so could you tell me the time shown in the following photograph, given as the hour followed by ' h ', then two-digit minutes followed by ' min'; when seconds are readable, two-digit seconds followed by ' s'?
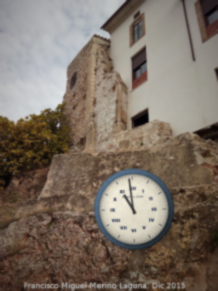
10 h 59 min
